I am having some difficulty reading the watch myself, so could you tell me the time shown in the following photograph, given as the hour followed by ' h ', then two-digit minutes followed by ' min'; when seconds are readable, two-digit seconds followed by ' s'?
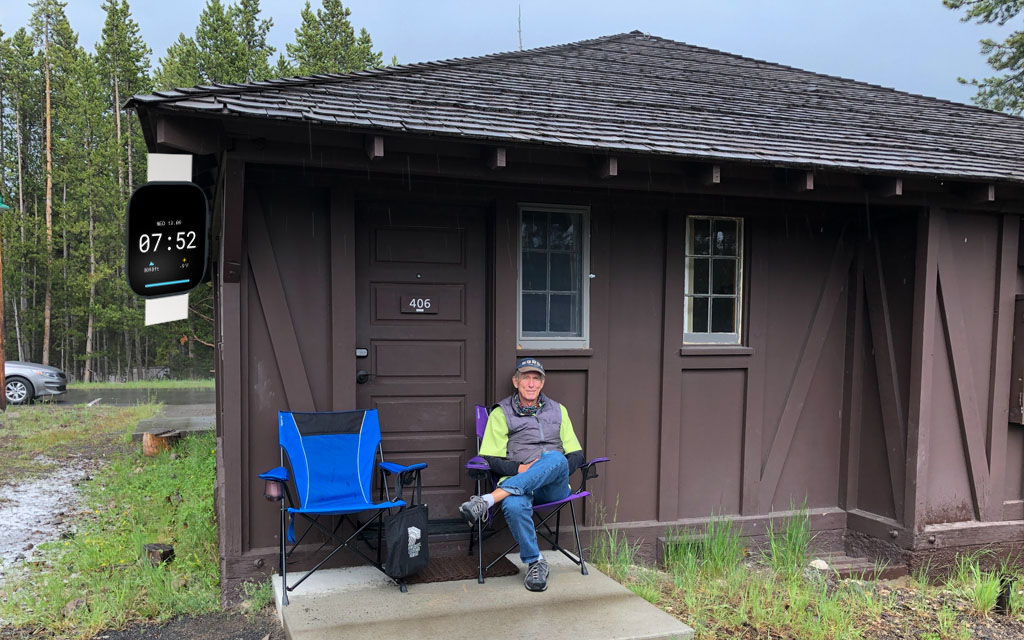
7 h 52 min
